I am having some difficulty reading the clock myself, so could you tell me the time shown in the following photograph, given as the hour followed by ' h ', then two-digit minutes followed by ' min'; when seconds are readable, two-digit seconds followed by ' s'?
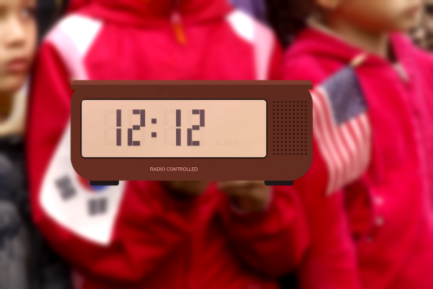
12 h 12 min
